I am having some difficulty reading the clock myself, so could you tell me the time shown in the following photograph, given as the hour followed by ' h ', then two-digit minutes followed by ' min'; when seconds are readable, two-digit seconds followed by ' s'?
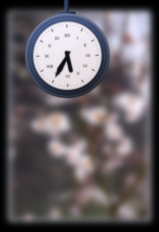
5 h 35 min
